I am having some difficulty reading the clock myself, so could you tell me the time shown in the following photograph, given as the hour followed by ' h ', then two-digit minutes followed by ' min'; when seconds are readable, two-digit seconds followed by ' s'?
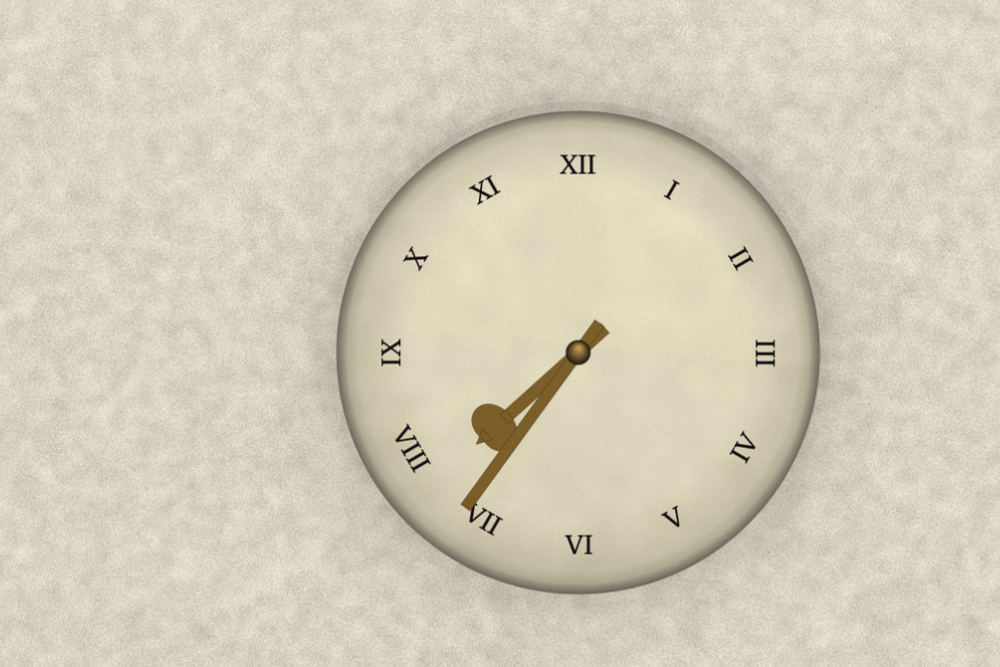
7 h 36 min
